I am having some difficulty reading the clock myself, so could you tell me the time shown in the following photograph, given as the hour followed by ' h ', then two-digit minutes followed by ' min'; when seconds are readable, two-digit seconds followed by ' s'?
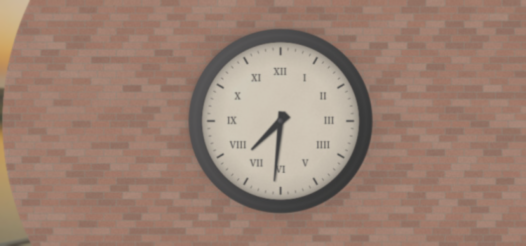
7 h 31 min
